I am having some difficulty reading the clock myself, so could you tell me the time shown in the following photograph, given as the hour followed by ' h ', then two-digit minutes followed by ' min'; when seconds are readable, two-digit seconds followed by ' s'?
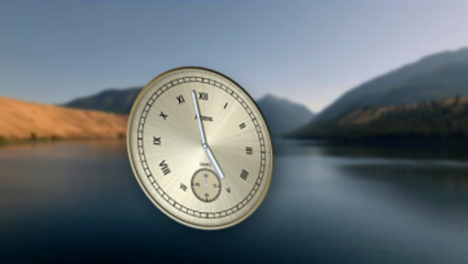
4 h 58 min
